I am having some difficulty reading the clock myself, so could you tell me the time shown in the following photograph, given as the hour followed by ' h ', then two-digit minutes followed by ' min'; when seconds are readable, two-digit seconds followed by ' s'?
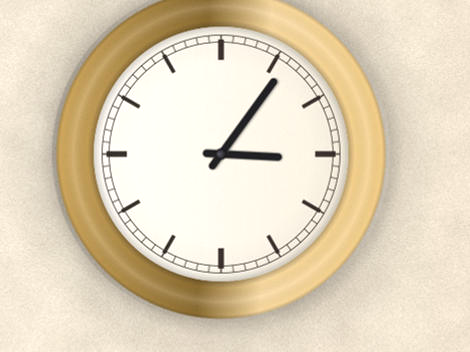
3 h 06 min
